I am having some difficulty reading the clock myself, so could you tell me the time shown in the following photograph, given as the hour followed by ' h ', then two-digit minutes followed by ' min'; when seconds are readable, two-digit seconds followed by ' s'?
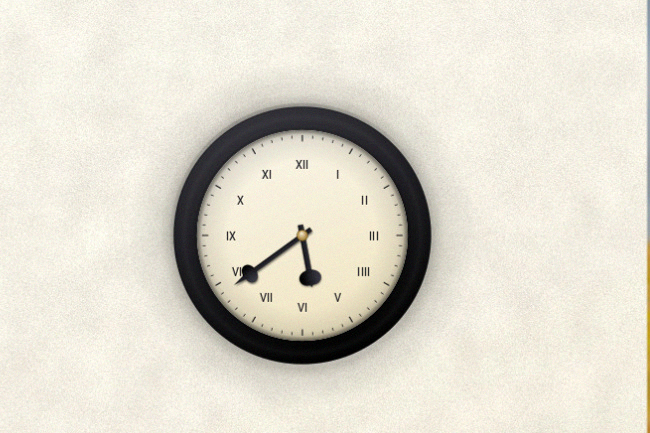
5 h 39 min
